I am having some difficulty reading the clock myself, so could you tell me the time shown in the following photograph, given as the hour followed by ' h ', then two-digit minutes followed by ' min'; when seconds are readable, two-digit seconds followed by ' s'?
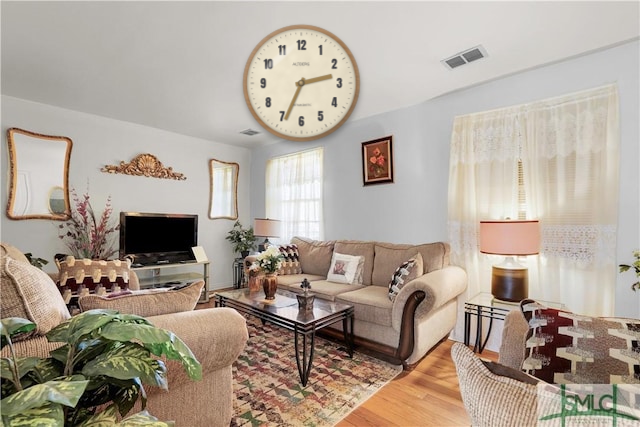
2 h 34 min
